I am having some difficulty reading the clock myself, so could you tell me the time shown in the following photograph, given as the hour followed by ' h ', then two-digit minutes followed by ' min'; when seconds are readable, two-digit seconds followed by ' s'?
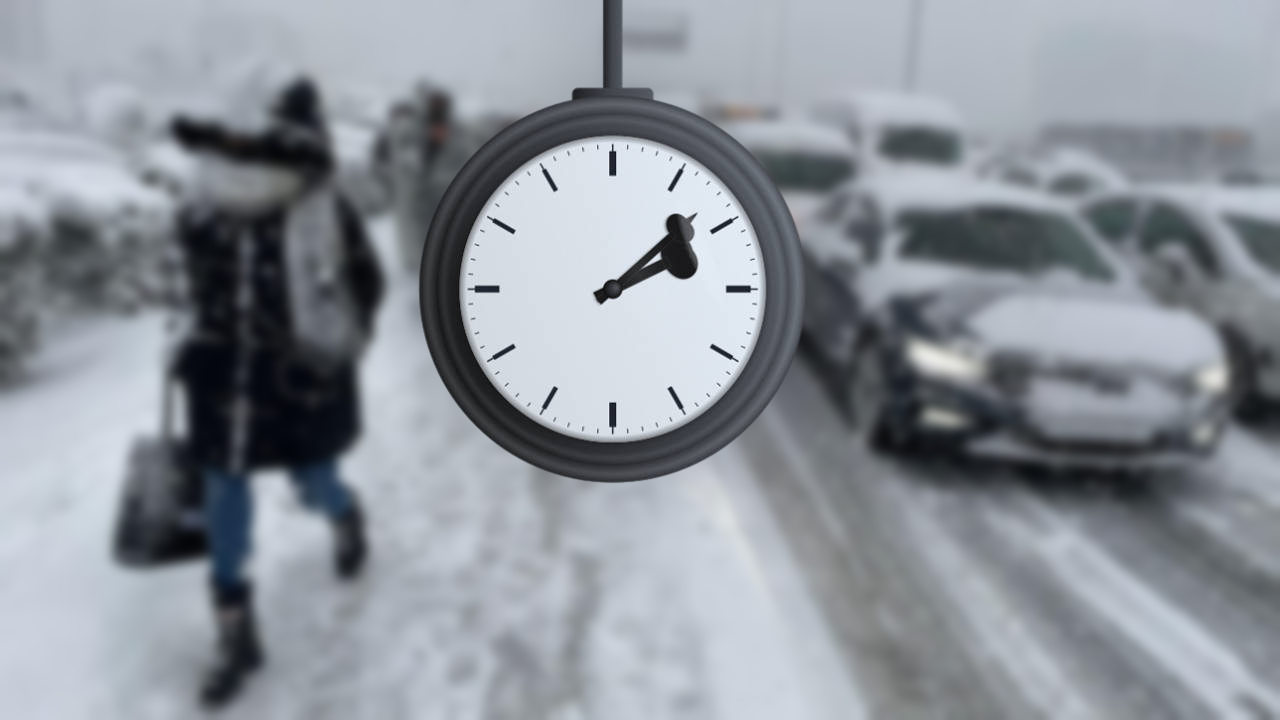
2 h 08 min
